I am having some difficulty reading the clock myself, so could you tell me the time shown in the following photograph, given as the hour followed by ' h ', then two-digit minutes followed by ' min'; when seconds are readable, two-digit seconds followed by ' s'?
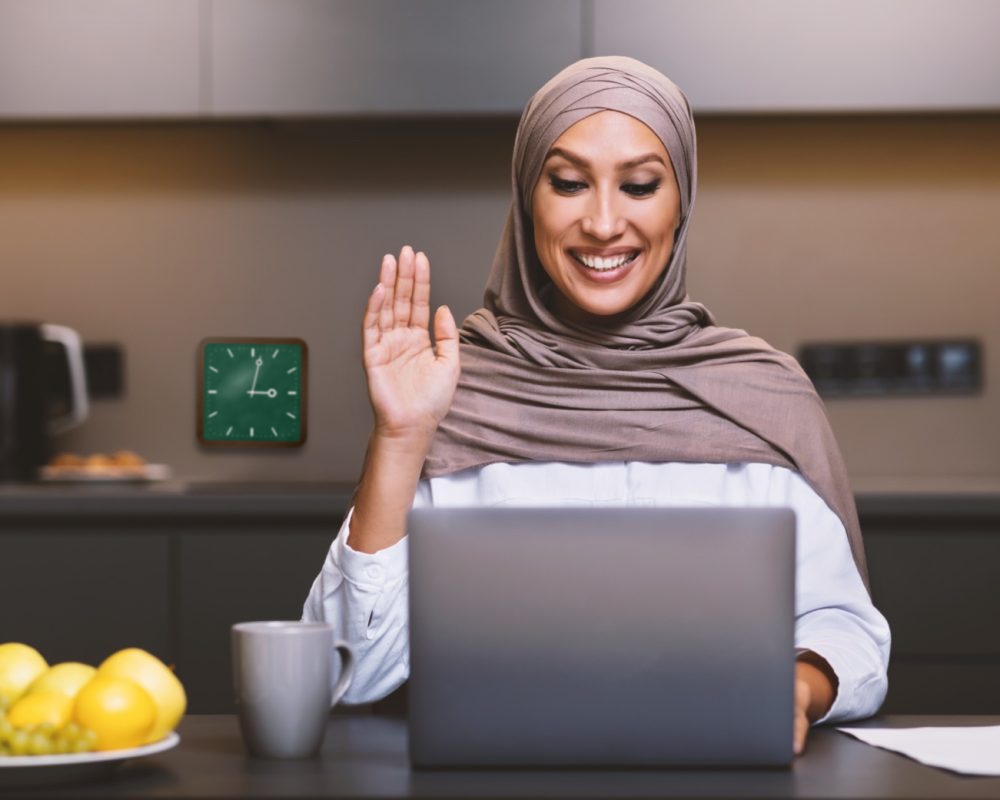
3 h 02 min
